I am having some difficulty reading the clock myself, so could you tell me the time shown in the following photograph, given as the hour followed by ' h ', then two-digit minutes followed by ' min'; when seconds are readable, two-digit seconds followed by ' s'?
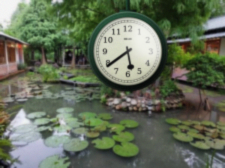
5 h 39 min
